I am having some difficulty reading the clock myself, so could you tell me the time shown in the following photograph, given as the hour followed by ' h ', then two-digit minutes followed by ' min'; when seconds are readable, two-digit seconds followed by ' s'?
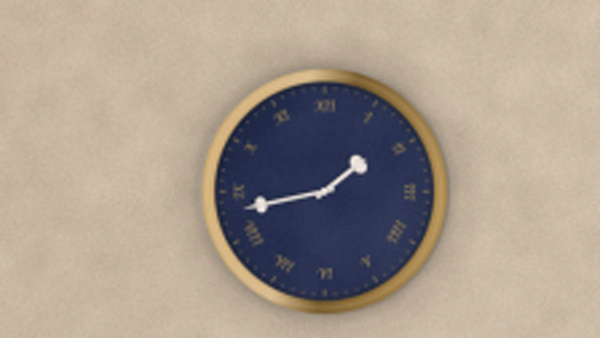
1 h 43 min
